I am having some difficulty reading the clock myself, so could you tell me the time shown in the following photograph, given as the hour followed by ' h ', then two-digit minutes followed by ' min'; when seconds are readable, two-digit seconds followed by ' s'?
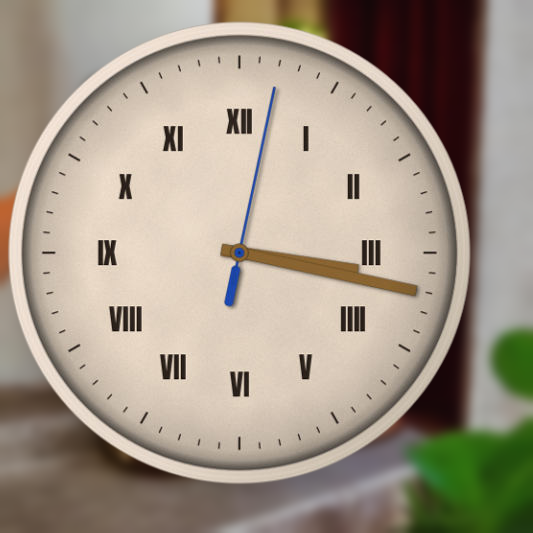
3 h 17 min 02 s
